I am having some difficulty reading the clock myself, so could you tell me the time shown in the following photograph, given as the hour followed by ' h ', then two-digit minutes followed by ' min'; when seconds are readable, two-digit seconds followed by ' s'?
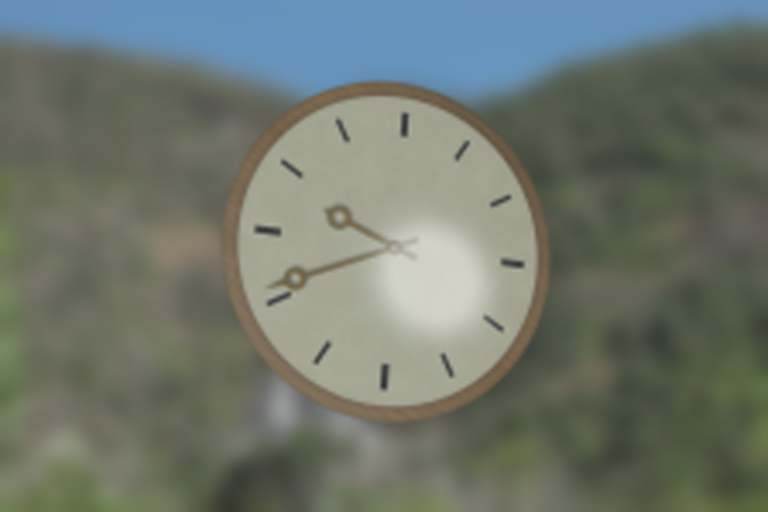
9 h 41 min
